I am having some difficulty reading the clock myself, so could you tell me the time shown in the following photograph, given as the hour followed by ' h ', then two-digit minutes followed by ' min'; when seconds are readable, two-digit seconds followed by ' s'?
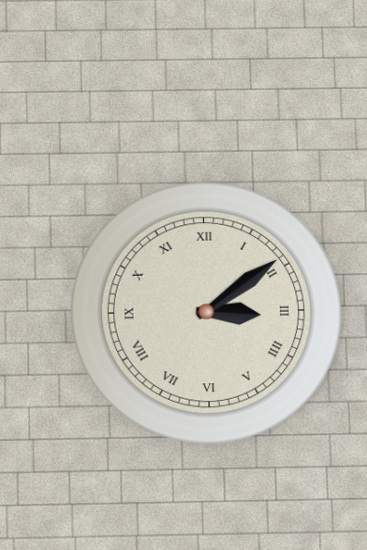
3 h 09 min
